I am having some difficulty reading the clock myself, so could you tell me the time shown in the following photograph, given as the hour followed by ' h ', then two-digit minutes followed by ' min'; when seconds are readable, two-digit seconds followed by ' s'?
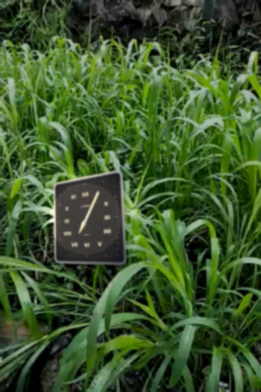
7 h 05 min
